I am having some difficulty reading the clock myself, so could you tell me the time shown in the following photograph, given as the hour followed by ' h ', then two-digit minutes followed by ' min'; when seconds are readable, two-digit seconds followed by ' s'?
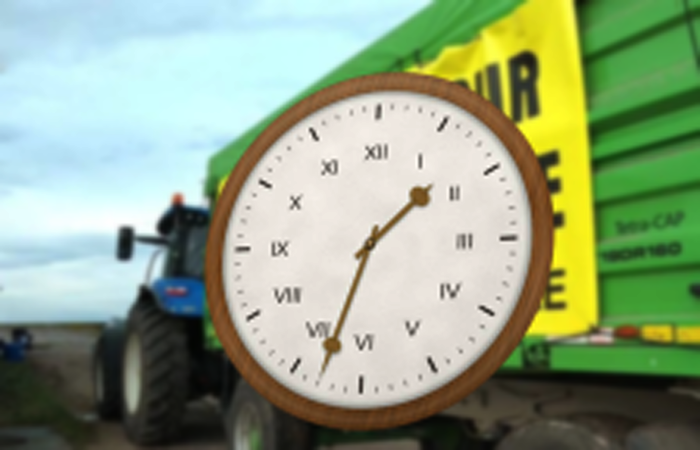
1 h 33 min
